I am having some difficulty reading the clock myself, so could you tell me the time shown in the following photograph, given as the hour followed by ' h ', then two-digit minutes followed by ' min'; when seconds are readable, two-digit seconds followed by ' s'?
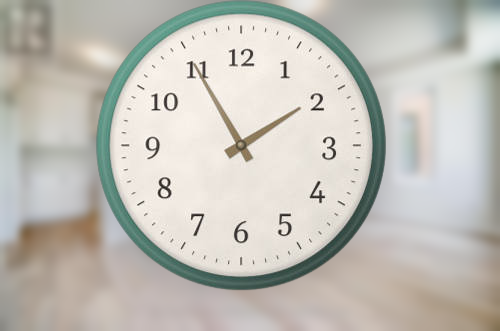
1 h 55 min
